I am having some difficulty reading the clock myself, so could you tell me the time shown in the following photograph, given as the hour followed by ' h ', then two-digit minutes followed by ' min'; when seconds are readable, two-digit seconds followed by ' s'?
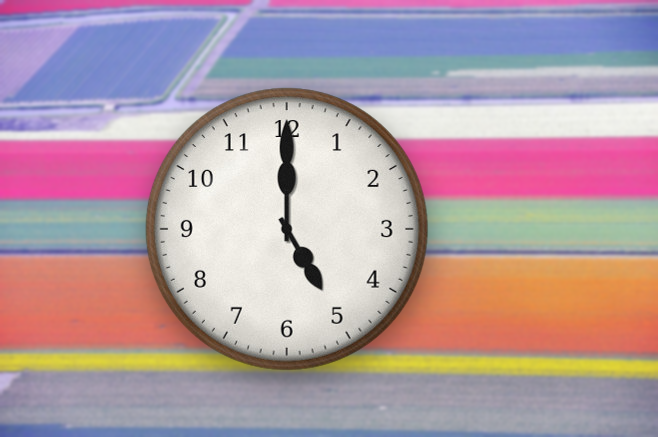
5 h 00 min
